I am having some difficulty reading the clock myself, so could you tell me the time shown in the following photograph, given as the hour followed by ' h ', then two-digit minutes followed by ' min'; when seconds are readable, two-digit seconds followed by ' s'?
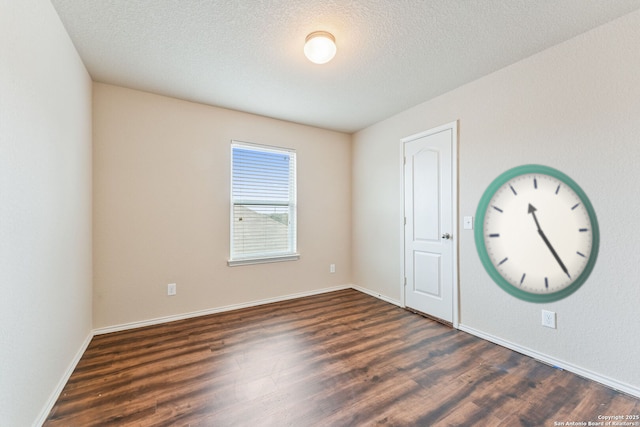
11 h 25 min
